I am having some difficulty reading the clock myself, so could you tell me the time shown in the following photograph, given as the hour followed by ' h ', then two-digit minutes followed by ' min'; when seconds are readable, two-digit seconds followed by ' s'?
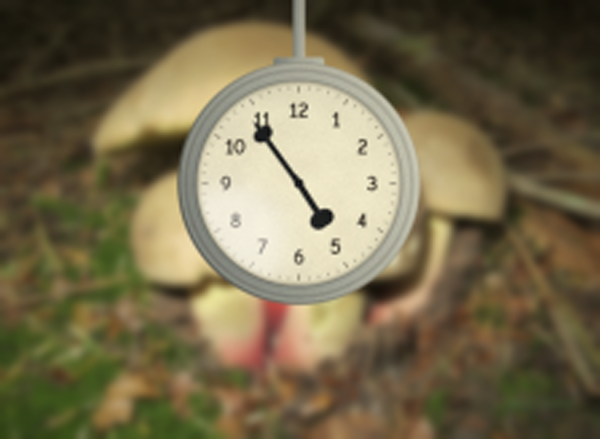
4 h 54 min
